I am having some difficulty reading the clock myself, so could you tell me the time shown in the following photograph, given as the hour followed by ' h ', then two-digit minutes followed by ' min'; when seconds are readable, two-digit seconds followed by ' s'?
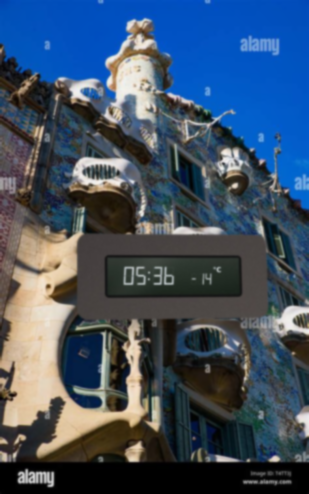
5 h 36 min
